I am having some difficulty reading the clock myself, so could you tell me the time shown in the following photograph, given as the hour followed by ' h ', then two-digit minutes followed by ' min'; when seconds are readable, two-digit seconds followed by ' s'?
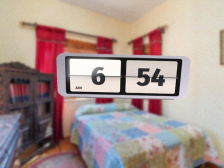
6 h 54 min
